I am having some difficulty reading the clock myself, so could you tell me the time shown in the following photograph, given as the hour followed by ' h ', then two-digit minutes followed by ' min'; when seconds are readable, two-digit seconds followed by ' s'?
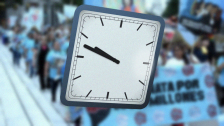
9 h 48 min
